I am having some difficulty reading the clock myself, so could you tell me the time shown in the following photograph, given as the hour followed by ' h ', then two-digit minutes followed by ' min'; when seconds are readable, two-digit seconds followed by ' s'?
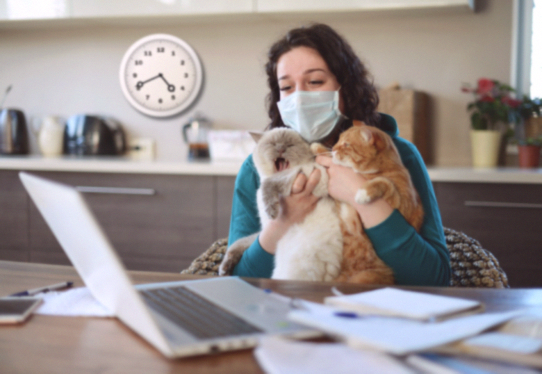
4 h 41 min
